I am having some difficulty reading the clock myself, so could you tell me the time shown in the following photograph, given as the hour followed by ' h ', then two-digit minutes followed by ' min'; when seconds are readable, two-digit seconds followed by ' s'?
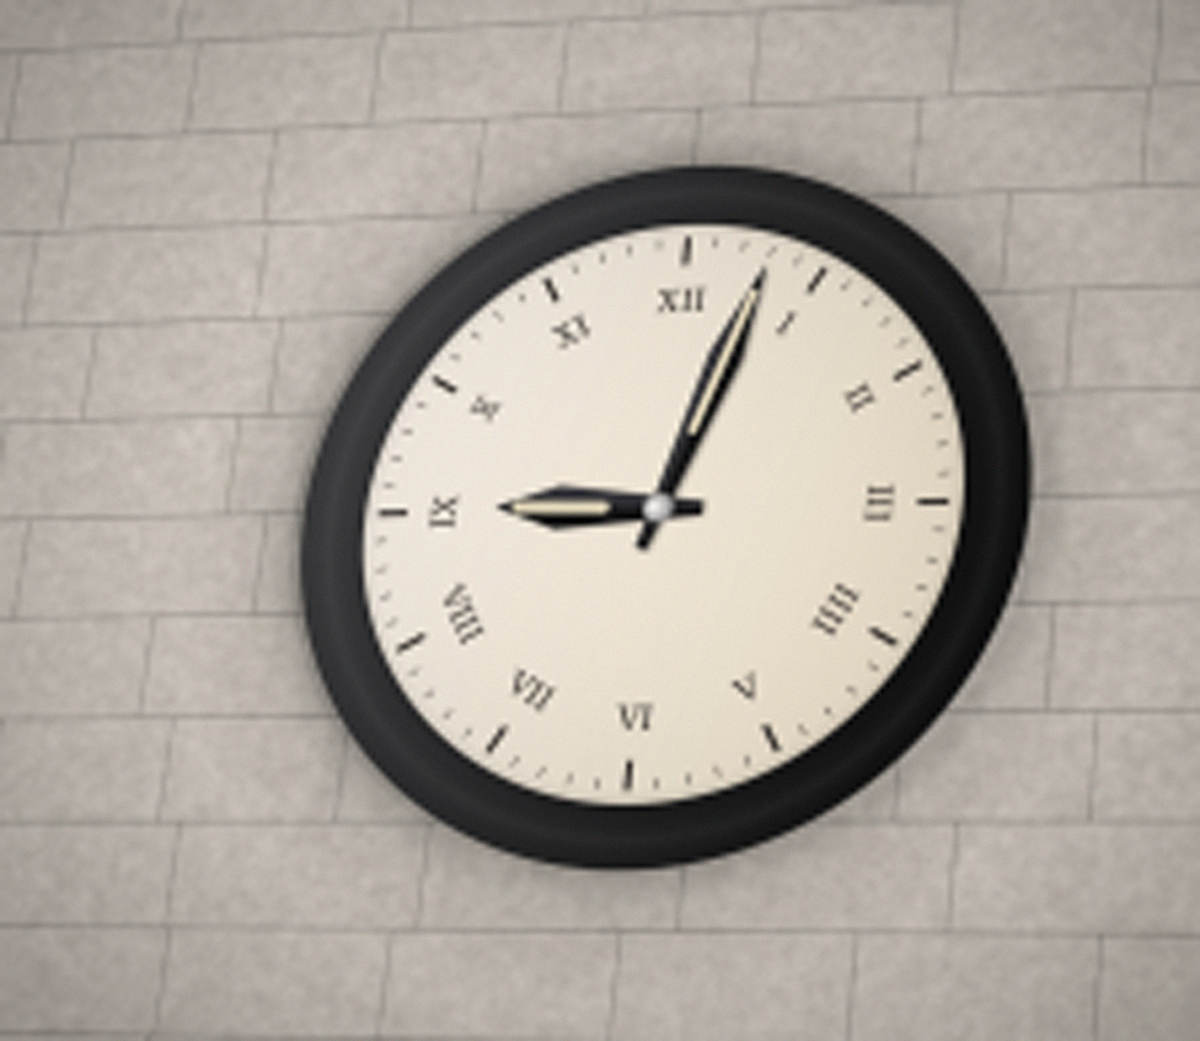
9 h 03 min
